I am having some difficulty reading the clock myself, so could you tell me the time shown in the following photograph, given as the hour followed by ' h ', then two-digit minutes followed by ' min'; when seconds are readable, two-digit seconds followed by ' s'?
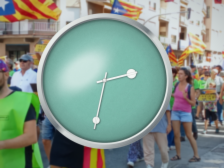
2 h 32 min
